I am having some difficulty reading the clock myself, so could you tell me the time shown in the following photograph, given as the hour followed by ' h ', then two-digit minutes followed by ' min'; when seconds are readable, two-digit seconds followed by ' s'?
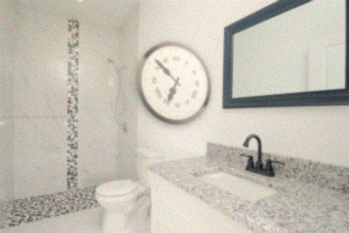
6 h 52 min
